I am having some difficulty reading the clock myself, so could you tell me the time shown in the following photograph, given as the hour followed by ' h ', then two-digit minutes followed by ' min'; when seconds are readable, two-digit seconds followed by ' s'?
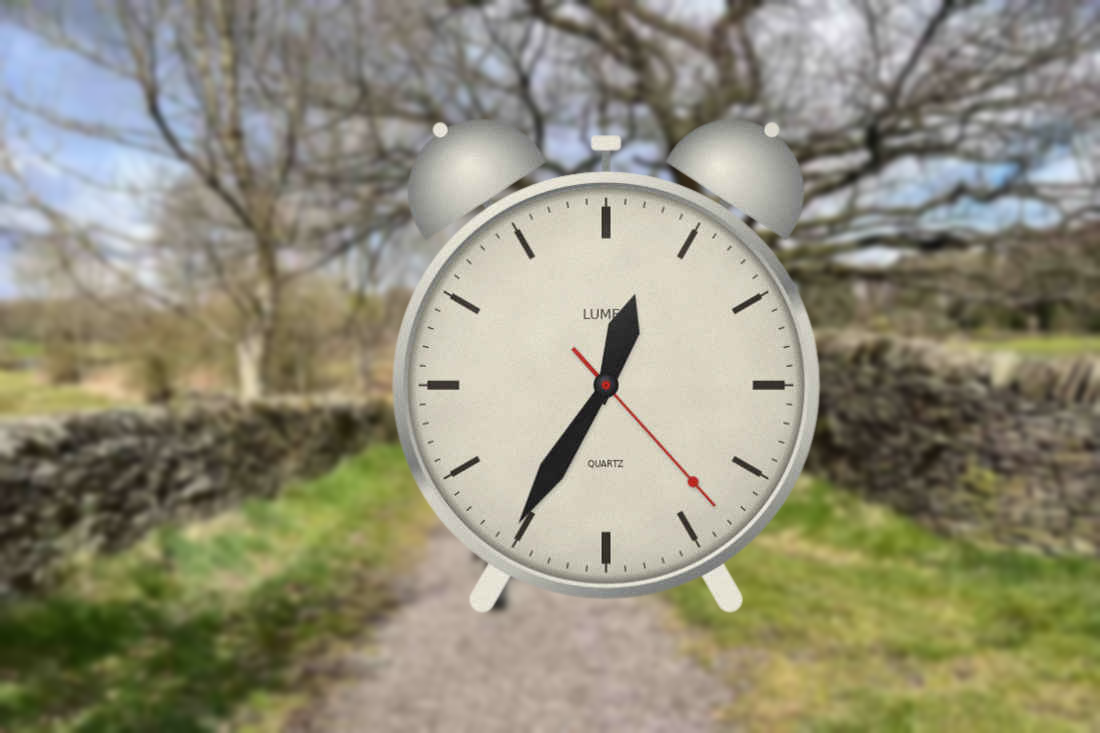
12 h 35 min 23 s
